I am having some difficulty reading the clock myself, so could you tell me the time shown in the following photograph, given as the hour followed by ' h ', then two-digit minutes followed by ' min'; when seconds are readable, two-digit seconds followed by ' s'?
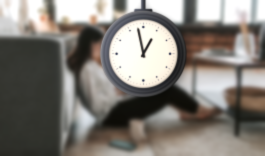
12 h 58 min
